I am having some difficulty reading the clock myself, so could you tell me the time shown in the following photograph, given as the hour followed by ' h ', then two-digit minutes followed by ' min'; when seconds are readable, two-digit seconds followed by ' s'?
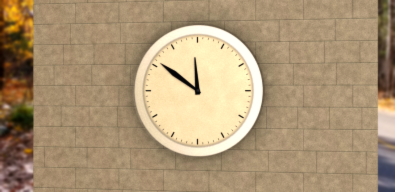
11 h 51 min
